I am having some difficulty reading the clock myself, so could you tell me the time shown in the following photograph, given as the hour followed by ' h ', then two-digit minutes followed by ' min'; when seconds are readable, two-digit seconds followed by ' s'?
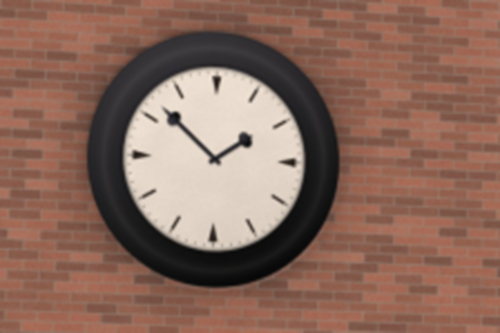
1 h 52 min
